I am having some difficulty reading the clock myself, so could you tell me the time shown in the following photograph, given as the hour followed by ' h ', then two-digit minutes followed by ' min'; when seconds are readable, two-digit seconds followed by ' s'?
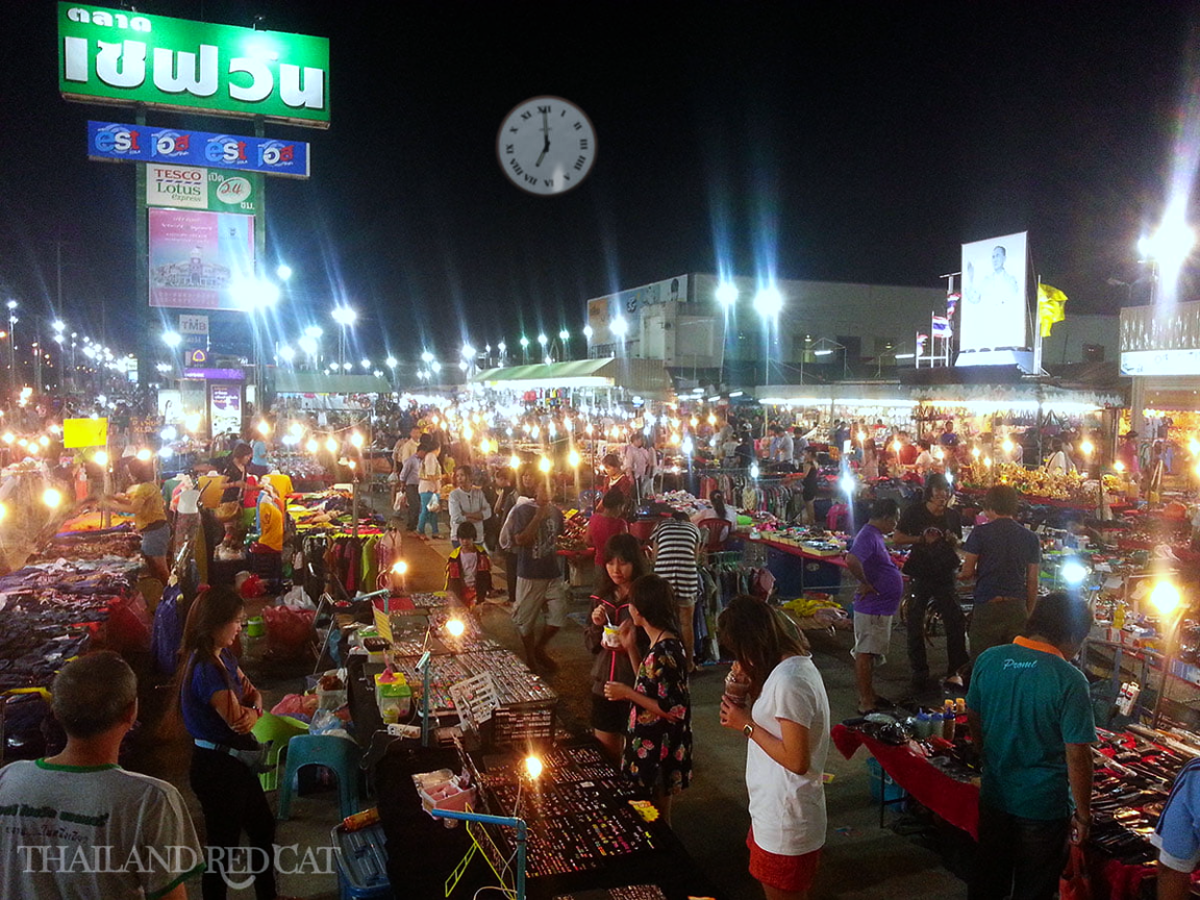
7 h 00 min
